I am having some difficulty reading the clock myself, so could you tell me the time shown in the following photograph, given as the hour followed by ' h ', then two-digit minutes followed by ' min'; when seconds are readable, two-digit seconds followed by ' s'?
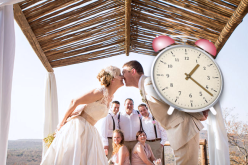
1 h 22 min
